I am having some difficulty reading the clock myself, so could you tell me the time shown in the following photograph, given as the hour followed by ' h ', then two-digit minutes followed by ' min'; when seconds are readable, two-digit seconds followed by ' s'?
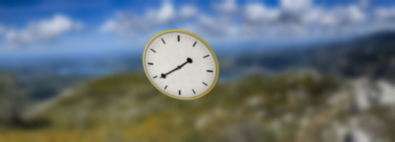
1 h 39 min
